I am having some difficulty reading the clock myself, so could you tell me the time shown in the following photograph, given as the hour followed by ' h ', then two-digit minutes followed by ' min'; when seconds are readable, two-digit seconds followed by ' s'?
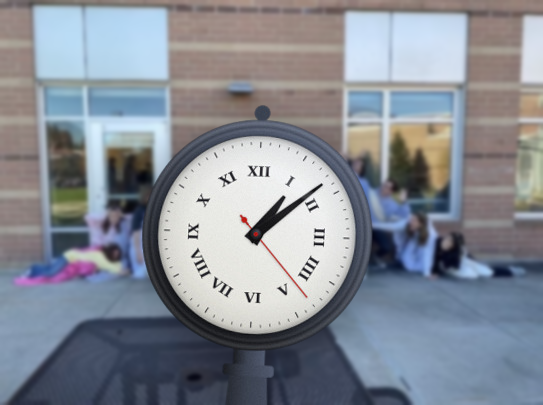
1 h 08 min 23 s
